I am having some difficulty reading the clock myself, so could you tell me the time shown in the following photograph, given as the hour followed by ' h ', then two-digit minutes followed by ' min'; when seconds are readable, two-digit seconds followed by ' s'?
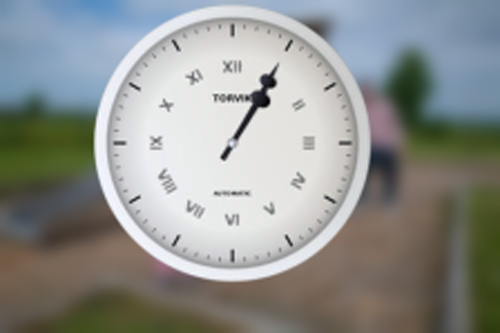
1 h 05 min
